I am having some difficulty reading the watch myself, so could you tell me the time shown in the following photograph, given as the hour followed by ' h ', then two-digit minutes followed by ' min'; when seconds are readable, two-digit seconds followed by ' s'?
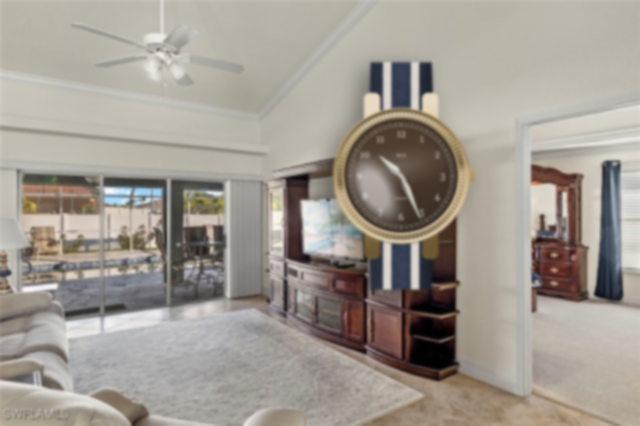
10 h 26 min
